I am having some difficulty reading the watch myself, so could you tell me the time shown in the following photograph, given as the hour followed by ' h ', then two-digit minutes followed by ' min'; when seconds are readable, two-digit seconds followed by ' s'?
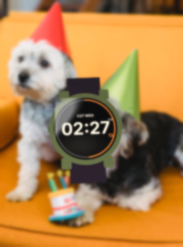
2 h 27 min
